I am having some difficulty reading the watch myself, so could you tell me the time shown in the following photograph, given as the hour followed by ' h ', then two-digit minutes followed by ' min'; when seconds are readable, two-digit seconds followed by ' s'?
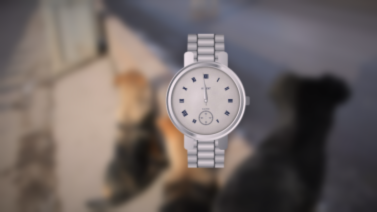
11 h 59 min
